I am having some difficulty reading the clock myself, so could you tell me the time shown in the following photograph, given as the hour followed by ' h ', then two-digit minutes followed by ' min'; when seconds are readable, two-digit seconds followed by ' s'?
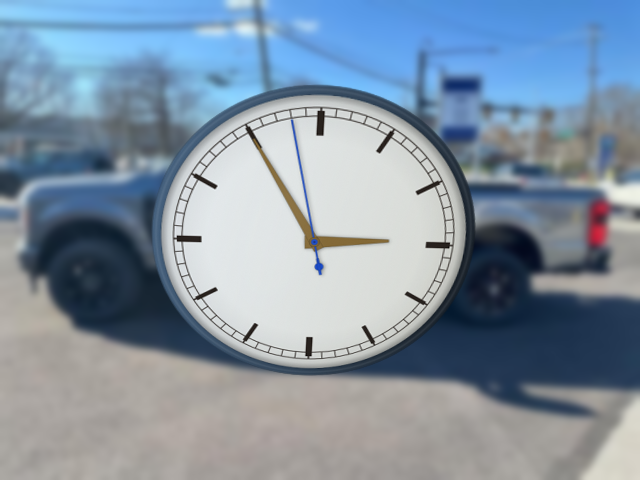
2 h 54 min 58 s
